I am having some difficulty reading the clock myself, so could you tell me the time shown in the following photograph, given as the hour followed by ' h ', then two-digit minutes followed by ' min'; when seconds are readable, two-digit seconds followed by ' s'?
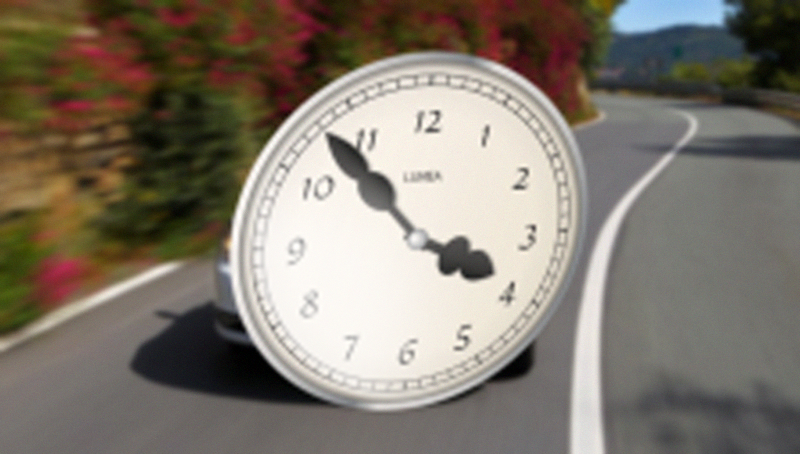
3 h 53 min
